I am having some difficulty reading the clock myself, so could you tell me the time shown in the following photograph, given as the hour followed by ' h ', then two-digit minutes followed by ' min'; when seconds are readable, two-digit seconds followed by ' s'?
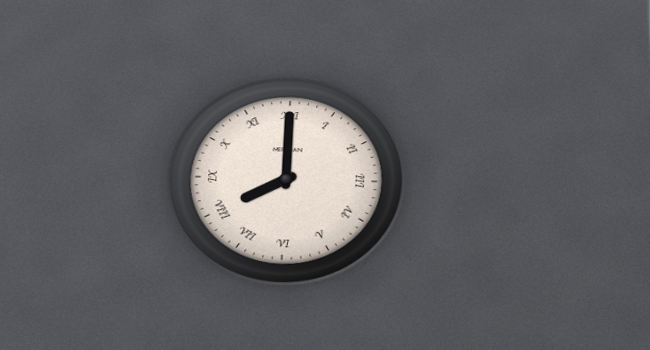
8 h 00 min
